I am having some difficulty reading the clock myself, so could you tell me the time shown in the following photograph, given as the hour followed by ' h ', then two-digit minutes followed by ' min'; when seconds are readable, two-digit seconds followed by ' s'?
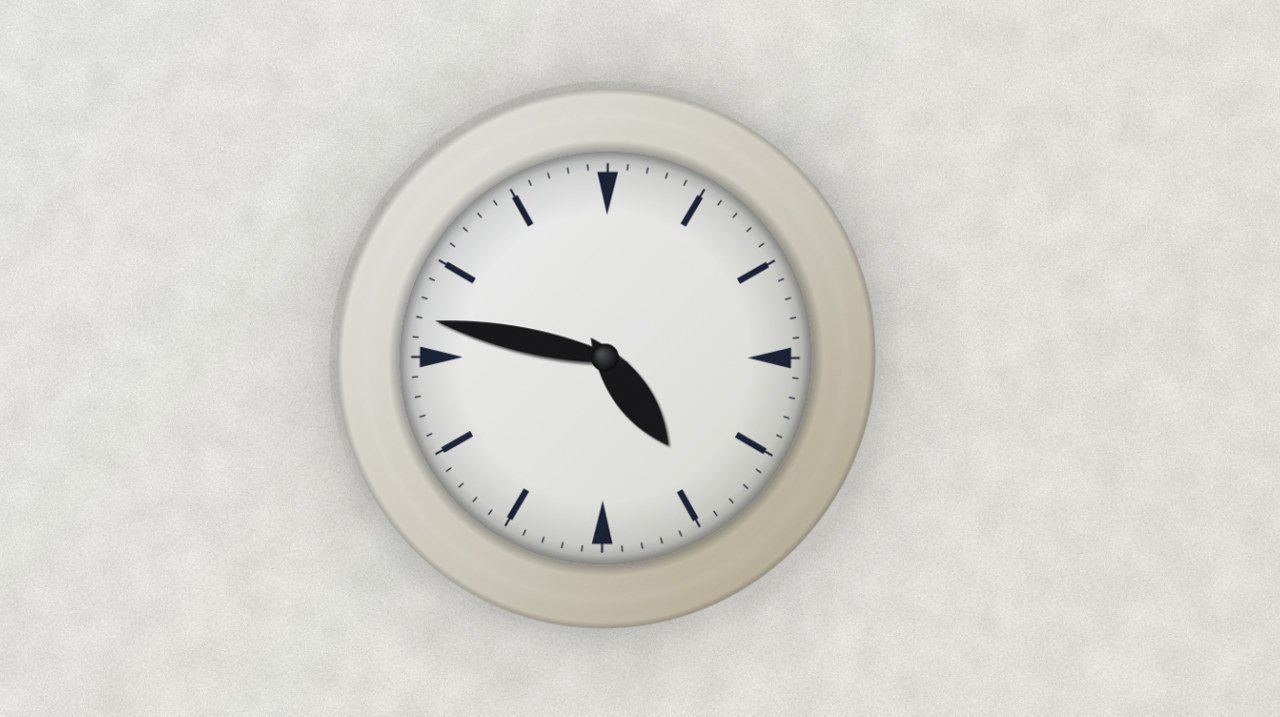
4 h 47 min
